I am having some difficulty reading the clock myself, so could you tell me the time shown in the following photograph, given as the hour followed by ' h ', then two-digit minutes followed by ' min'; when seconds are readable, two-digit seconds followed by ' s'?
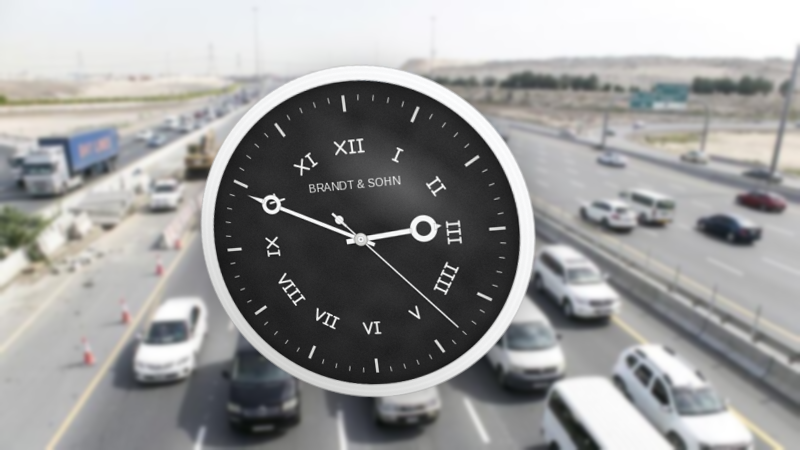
2 h 49 min 23 s
